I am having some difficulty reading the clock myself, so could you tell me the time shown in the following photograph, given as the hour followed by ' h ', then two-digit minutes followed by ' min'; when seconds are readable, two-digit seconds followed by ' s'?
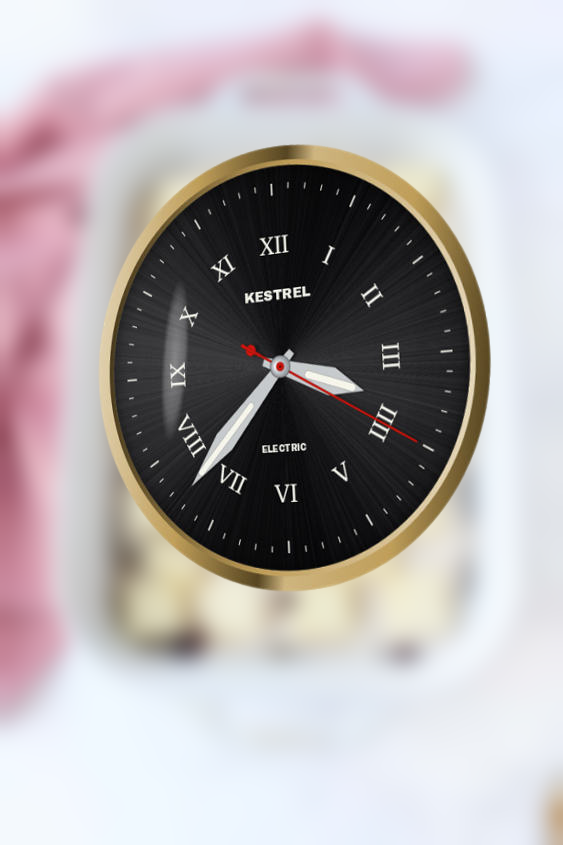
3 h 37 min 20 s
